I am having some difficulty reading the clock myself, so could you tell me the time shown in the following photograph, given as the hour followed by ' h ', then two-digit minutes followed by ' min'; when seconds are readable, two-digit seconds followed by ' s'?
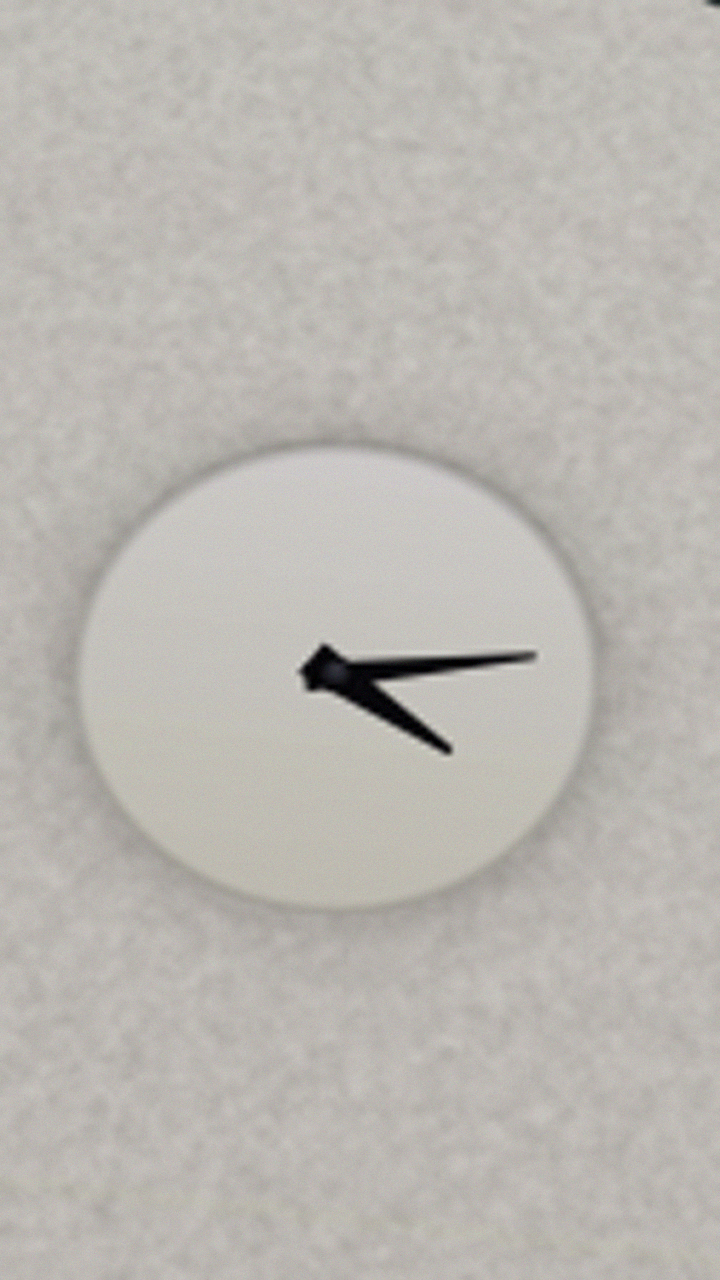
4 h 14 min
